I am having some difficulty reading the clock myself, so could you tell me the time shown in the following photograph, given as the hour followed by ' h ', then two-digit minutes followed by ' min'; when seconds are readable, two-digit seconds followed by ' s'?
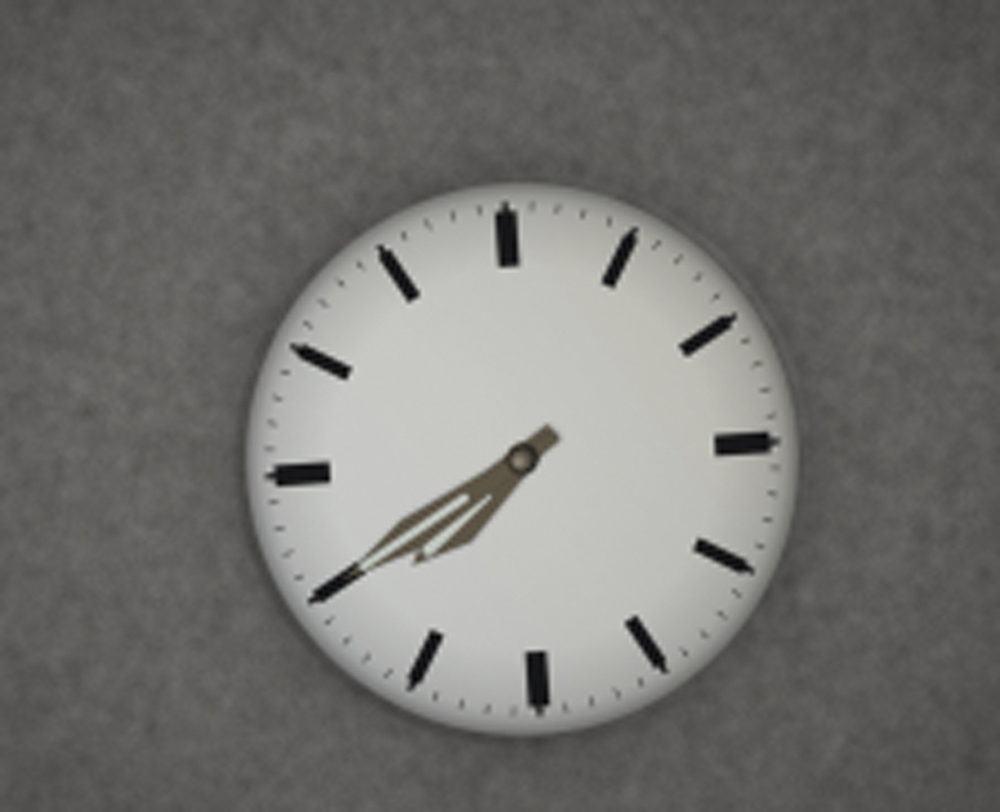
7 h 40 min
